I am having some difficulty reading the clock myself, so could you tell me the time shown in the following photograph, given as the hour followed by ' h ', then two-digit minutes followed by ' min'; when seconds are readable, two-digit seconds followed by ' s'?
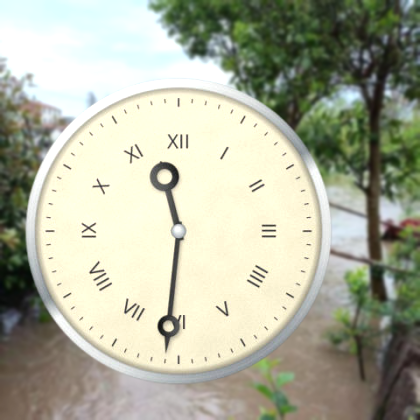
11 h 31 min
